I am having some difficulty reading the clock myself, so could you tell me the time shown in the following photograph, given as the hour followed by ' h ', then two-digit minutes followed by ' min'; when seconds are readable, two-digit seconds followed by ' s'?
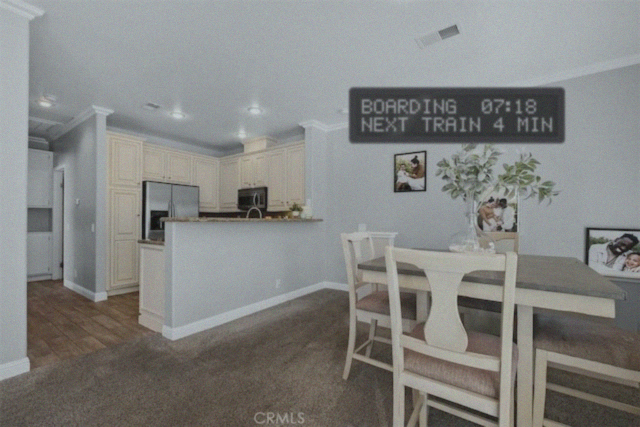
7 h 18 min
